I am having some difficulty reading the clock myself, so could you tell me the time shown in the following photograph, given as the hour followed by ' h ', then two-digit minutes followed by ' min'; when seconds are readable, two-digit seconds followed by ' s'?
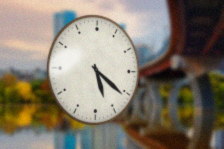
5 h 21 min
